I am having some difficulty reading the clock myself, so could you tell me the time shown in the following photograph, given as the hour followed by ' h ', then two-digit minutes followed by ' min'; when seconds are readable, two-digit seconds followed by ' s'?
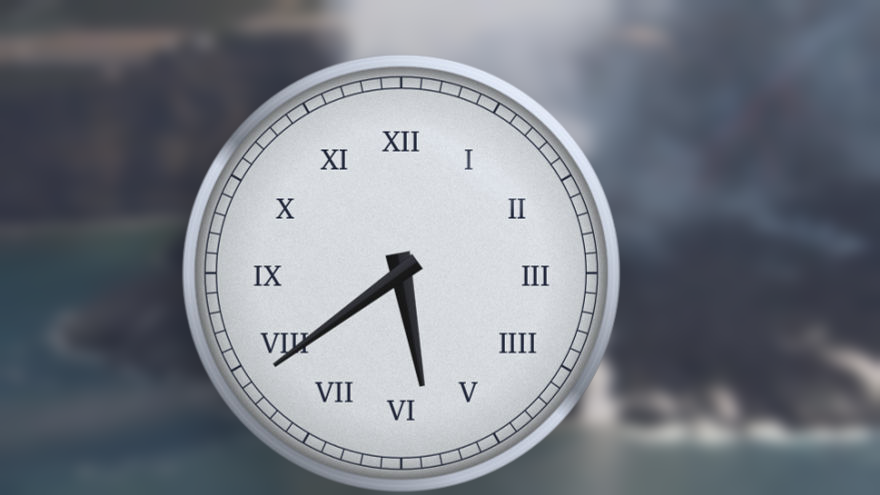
5 h 39 min
